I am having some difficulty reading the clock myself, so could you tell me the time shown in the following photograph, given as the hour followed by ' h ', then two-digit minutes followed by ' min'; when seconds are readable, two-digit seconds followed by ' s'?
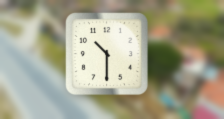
10 h 30 min
